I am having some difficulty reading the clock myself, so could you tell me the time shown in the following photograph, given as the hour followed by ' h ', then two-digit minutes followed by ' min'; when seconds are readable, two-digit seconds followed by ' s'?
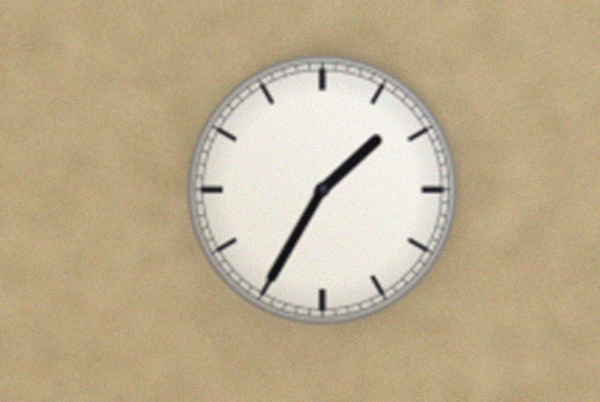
1 h 35 min
